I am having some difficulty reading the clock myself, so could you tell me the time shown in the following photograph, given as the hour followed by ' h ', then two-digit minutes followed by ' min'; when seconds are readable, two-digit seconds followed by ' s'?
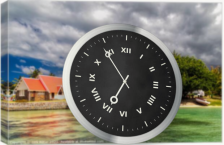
6 h 54 min
